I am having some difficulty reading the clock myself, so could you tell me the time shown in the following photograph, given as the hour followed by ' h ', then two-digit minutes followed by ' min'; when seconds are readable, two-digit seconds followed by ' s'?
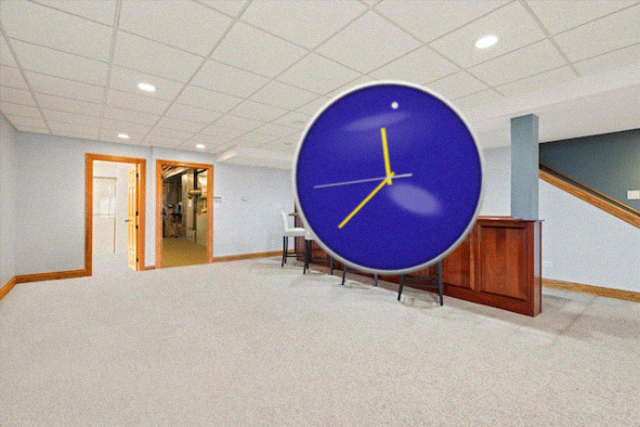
11 h 36 min 43 s
